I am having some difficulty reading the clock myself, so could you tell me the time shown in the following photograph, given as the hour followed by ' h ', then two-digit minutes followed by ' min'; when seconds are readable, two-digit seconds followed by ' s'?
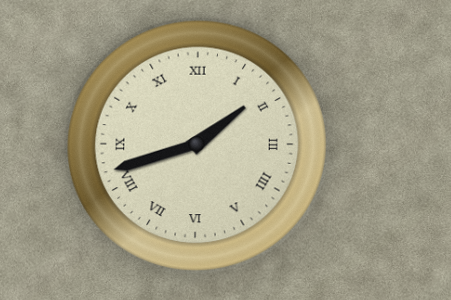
1 h 42 min
